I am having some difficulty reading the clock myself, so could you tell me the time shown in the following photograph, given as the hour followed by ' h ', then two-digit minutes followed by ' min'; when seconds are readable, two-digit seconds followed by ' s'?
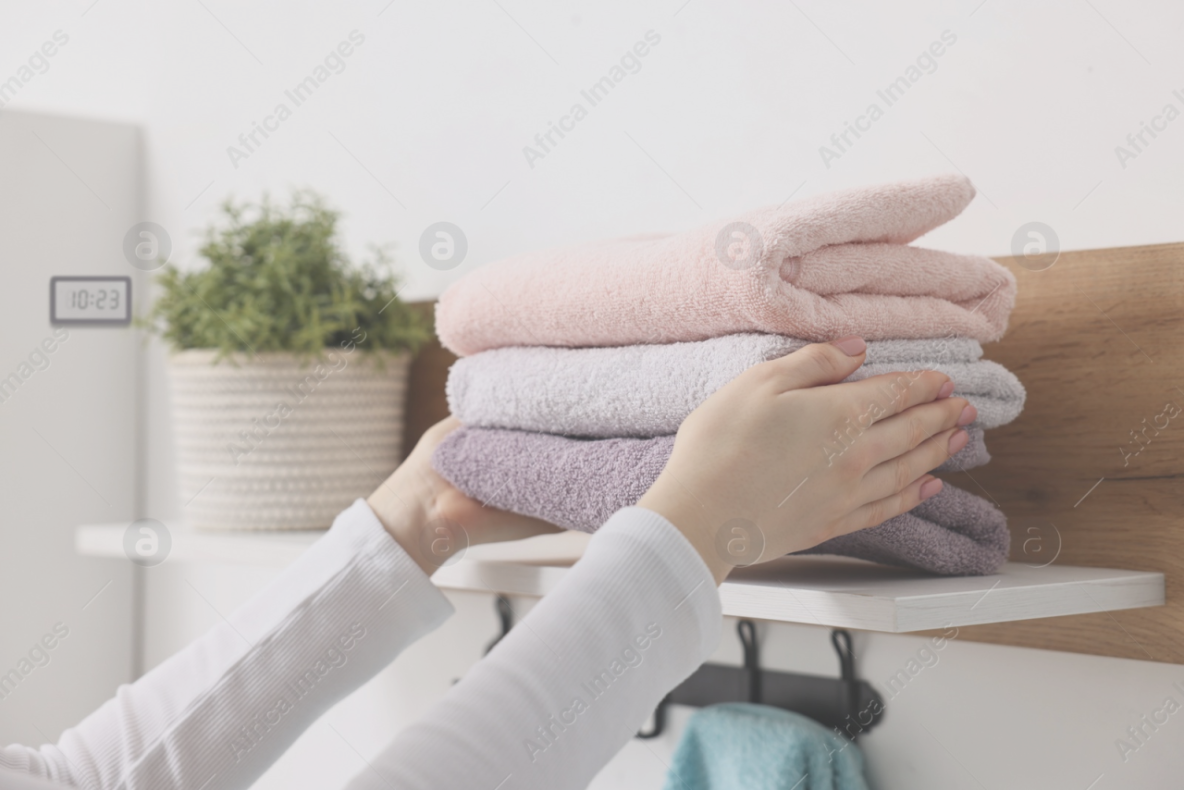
10 h 23 min
